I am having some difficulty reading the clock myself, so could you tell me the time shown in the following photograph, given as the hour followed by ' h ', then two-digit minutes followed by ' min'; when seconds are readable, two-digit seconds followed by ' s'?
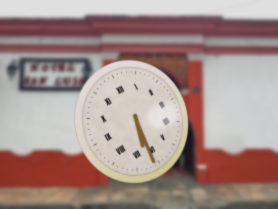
6 h 31 min
